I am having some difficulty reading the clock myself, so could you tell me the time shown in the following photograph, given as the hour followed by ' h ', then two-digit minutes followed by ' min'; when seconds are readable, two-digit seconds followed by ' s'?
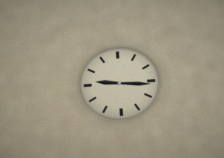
9 h 16 min
